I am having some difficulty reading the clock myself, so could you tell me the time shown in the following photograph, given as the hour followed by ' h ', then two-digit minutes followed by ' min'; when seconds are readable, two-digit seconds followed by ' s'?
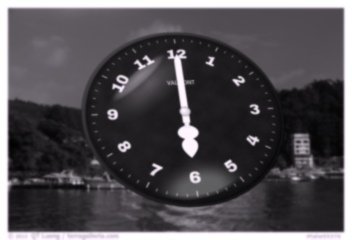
6 h 00 min
